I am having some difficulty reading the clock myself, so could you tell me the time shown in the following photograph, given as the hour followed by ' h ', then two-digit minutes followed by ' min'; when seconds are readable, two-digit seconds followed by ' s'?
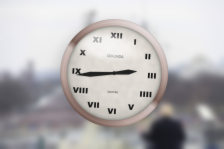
2 h 44 min
